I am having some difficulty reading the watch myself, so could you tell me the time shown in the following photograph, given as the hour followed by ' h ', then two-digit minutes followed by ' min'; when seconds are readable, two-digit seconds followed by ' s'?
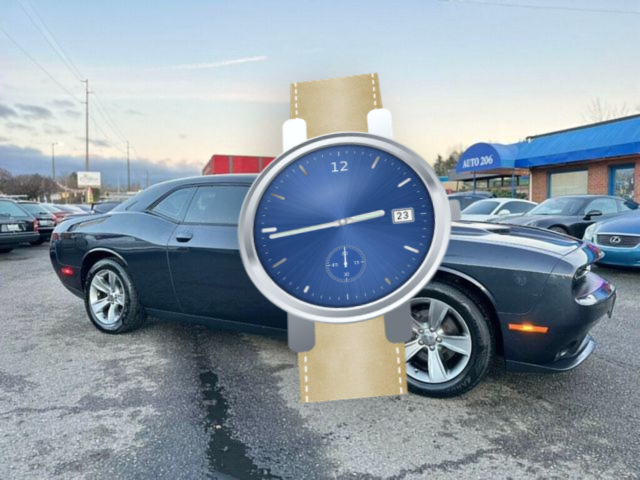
2 h 44 min
